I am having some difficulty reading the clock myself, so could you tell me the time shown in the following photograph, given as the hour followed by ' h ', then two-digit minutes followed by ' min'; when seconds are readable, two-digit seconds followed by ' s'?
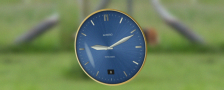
9 h 11 min
